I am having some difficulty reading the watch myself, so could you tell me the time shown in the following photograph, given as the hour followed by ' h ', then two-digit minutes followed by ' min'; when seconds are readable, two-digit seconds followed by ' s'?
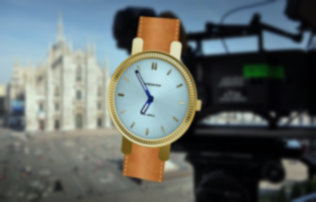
6 h 54 min
